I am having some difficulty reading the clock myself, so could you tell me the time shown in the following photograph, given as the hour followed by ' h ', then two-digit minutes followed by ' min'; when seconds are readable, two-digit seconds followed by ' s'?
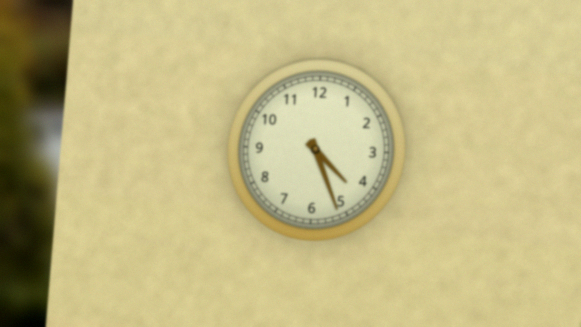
4 h 26 min
